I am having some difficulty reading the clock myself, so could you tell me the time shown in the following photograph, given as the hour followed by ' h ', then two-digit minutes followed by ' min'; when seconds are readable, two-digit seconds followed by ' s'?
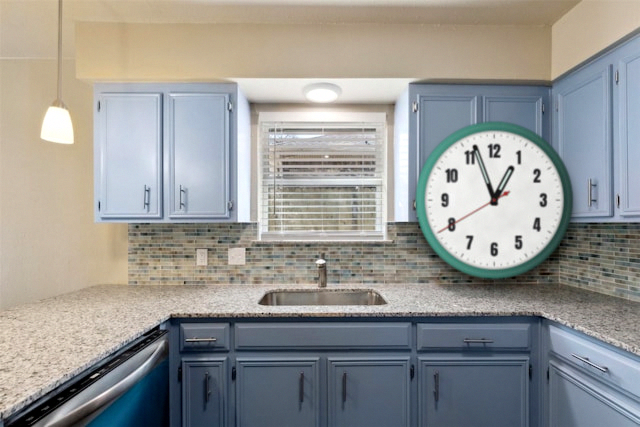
12 h 56 min 40 s
